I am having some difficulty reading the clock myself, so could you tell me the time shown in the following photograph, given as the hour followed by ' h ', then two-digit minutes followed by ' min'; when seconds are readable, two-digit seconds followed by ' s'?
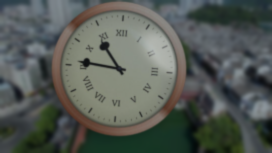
10 h 46 min
